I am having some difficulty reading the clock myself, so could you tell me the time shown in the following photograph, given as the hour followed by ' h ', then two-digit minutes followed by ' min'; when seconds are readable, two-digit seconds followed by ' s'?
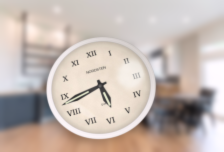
5 h 43 min
